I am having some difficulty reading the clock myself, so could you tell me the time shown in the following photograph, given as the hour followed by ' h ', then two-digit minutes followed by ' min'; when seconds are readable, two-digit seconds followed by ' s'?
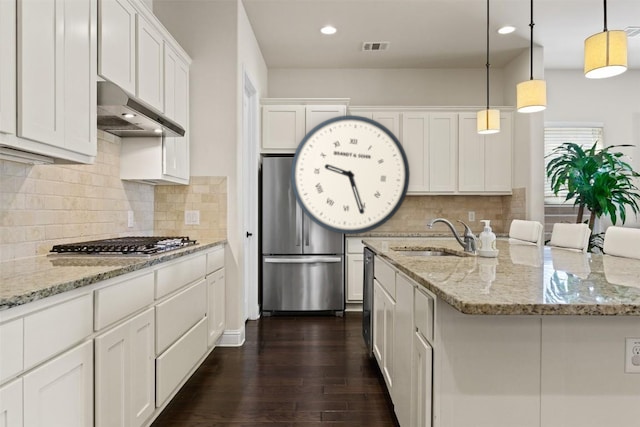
9 h 26 min
